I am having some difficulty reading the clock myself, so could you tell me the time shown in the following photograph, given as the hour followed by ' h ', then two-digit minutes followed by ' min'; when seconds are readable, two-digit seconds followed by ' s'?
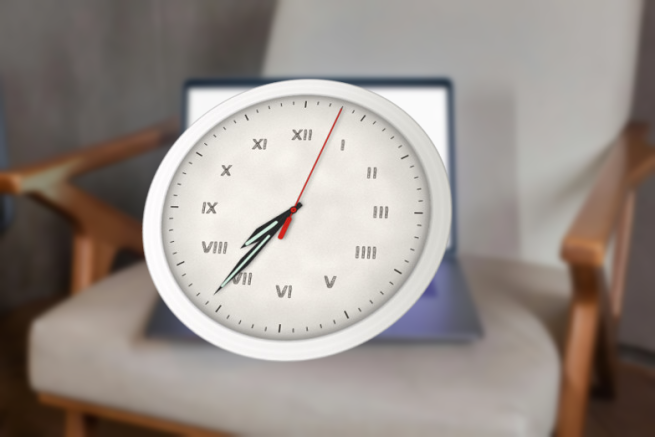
7 h 36 min 03 s
